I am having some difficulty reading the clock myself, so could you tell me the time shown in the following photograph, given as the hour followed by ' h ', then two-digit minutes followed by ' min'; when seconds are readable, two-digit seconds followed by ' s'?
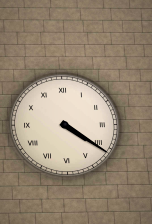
4 h 21 min
